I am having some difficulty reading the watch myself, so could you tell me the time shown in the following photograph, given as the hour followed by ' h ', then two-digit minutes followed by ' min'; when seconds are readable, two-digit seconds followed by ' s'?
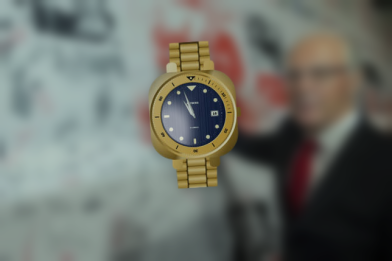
10 h 57 min
